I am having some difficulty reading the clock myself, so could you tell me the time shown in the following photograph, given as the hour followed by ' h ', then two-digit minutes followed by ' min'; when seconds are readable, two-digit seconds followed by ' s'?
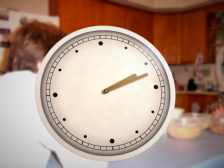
2 h 12 min
